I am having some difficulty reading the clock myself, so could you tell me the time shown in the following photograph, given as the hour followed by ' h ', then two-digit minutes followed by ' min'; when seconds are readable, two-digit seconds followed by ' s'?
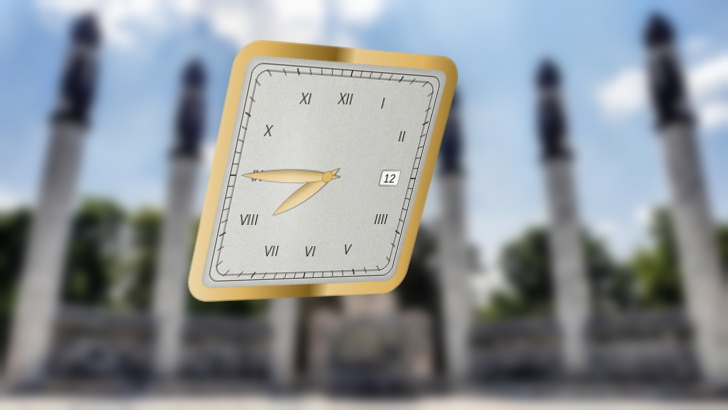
7 h 45 min
